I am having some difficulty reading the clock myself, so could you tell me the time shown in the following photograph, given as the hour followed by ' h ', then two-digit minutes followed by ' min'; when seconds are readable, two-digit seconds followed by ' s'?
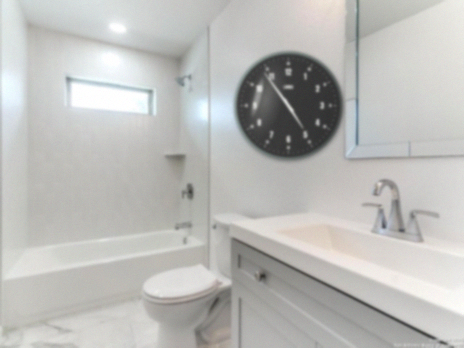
4 h 54 min
